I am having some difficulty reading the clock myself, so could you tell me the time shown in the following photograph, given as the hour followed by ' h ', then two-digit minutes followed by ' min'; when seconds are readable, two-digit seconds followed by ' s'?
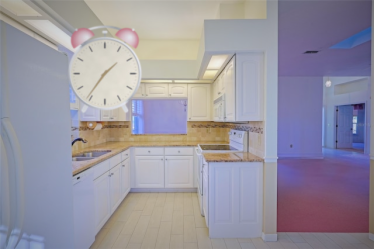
1 h 36 min
